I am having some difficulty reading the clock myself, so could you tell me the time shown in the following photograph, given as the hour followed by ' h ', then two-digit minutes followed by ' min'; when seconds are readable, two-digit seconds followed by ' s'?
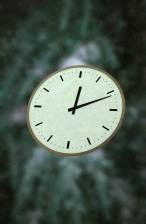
12 h 11 min
